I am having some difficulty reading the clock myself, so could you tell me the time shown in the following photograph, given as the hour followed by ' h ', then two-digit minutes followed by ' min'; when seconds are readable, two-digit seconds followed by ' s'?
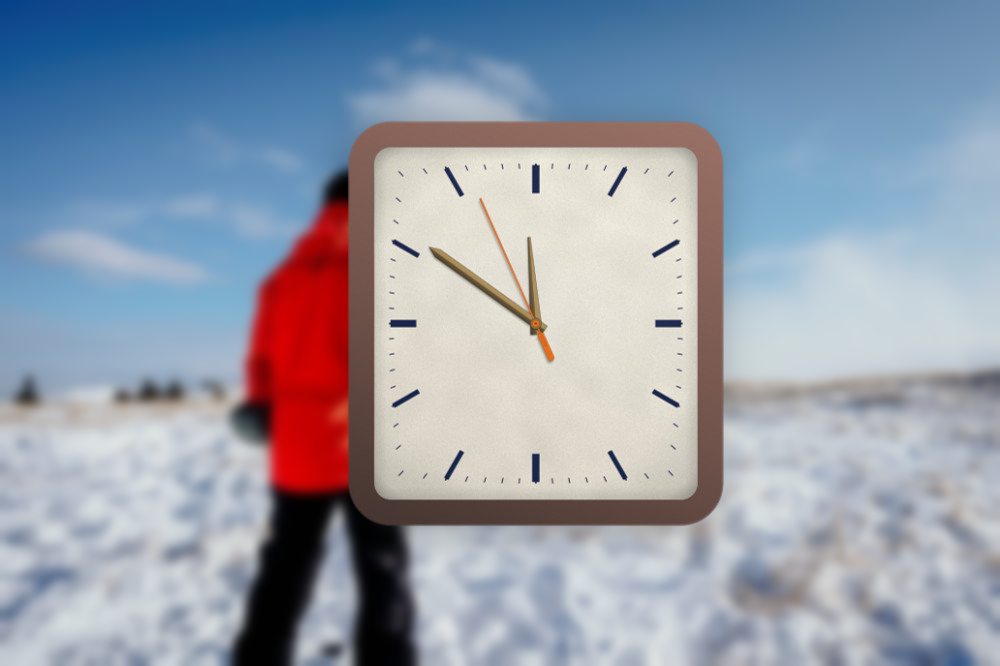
11 h 50 min 56 s
